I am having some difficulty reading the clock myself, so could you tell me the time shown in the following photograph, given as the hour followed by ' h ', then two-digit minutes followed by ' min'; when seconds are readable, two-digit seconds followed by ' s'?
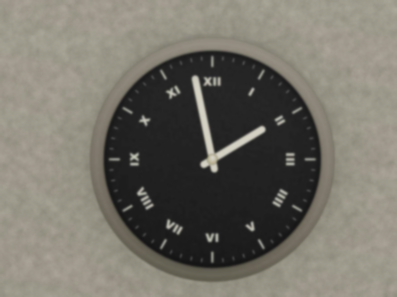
1 h 58 min
